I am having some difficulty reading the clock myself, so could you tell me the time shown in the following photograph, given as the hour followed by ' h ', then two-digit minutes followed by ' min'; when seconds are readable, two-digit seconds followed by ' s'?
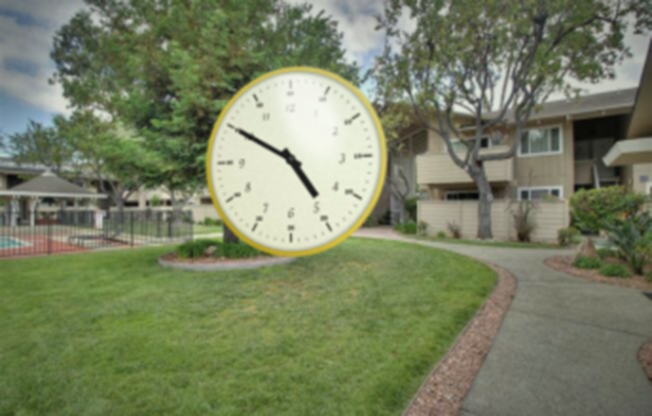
4 h 50 min
